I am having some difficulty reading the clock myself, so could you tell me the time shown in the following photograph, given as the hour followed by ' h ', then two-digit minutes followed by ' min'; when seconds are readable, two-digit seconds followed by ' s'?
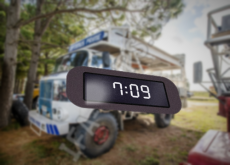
7 h 09 min
